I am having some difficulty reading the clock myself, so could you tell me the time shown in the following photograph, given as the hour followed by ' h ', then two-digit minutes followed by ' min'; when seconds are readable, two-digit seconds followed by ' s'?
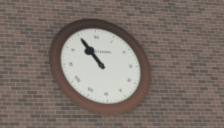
10 h 55 min
